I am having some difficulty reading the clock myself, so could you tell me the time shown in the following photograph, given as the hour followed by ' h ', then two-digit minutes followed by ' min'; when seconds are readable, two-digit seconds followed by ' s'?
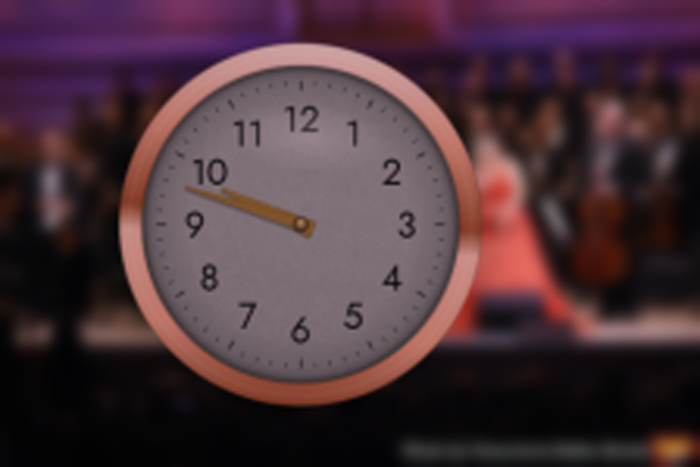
9 h 48 min
